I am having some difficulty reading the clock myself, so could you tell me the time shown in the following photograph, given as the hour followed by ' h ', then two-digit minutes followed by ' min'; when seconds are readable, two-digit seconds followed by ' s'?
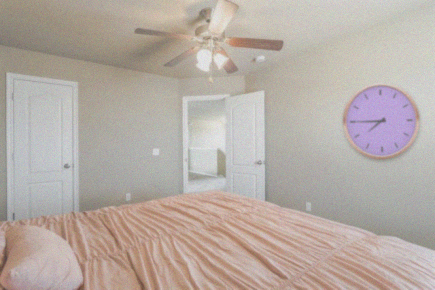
7 h 45 min
